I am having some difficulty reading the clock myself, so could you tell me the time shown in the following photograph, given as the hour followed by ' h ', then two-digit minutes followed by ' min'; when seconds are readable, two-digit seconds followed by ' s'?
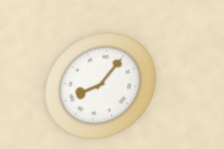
8 h 05 min
